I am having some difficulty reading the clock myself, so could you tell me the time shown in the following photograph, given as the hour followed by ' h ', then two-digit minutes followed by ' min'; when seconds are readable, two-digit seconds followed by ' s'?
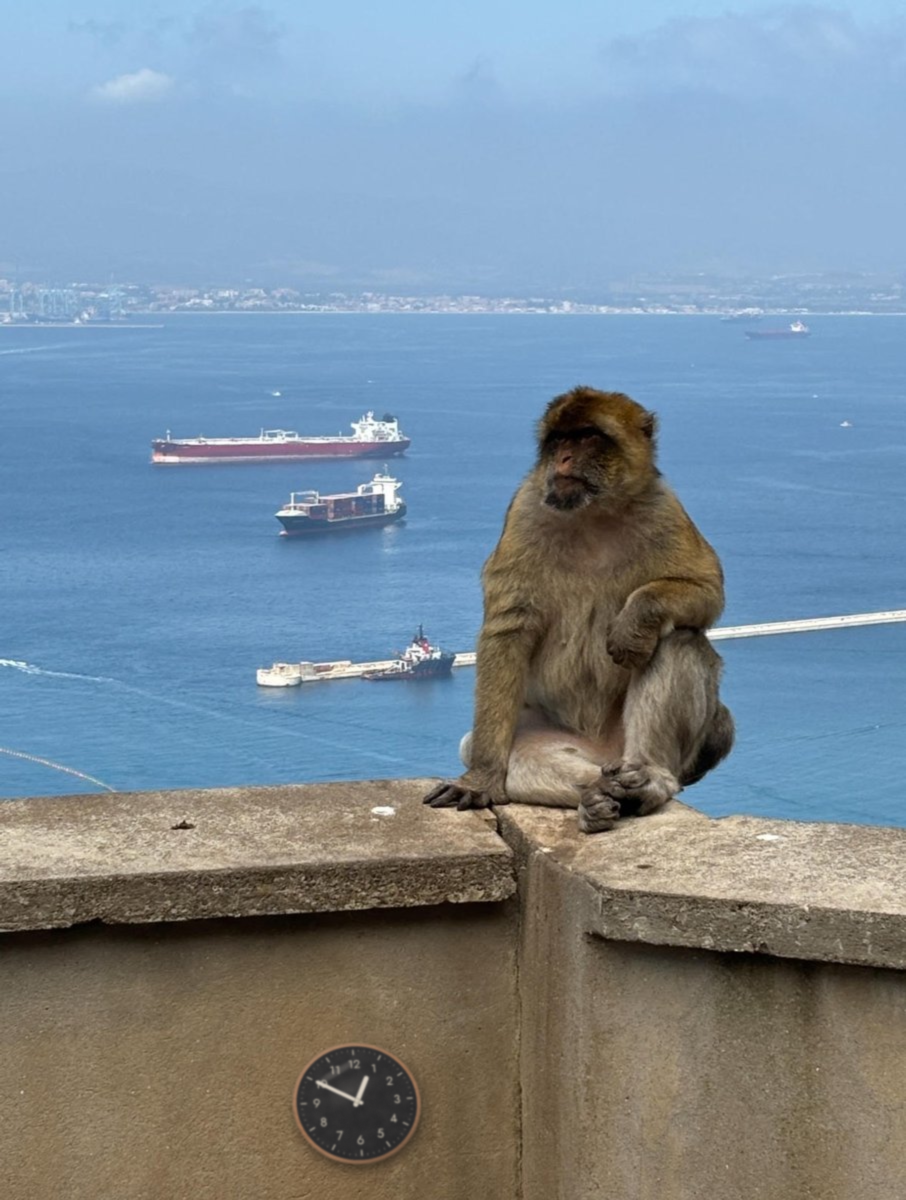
12 h 50 min
